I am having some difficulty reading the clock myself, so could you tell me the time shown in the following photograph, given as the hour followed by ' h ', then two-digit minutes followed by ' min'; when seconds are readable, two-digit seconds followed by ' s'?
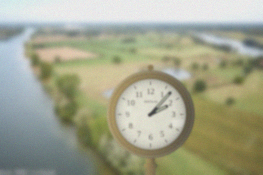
2 h 07 min
